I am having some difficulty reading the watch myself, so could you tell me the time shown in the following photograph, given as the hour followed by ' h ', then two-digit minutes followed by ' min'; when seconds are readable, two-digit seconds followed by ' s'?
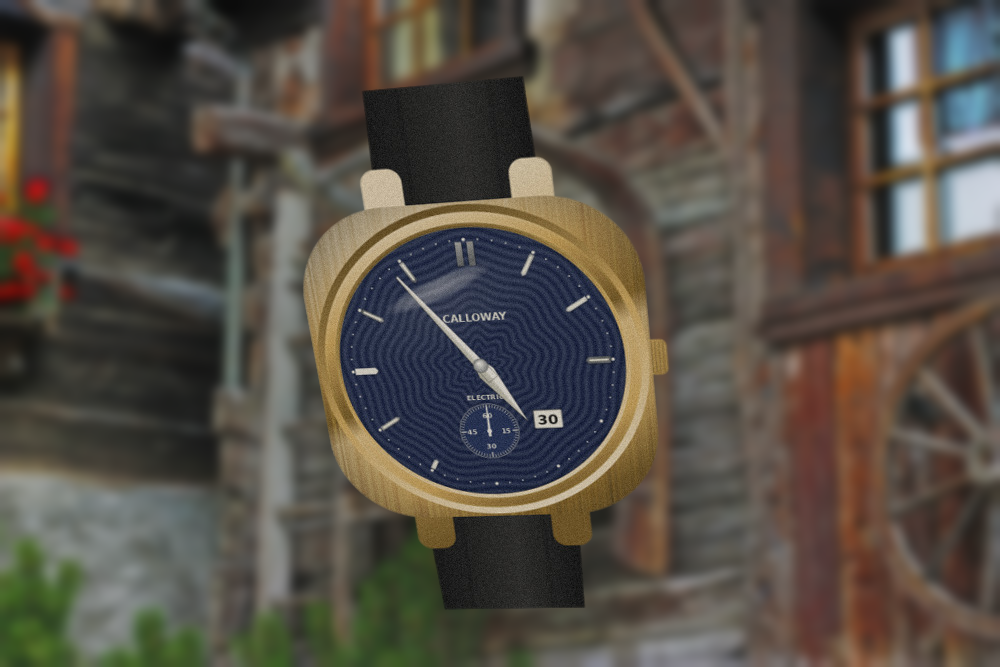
4 h 54 min
